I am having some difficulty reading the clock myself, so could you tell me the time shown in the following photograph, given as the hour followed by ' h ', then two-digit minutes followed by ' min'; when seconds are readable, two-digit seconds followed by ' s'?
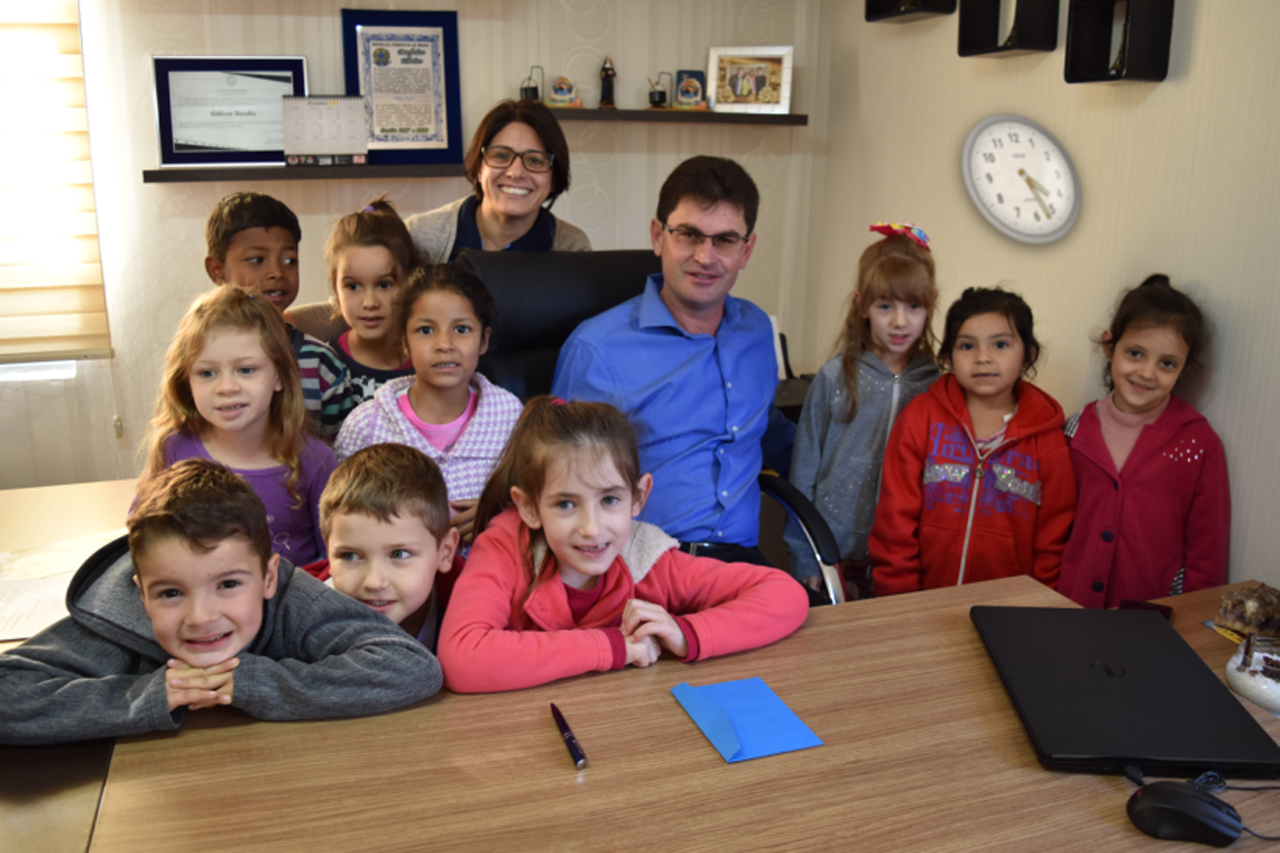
4 h 27 min
